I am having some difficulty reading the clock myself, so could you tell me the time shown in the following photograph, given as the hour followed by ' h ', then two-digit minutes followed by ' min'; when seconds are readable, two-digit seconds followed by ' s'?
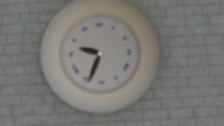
9 h 34 min
